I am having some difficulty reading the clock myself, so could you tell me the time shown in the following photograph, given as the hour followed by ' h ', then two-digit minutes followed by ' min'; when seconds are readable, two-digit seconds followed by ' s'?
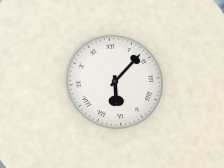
6 h 08 min
